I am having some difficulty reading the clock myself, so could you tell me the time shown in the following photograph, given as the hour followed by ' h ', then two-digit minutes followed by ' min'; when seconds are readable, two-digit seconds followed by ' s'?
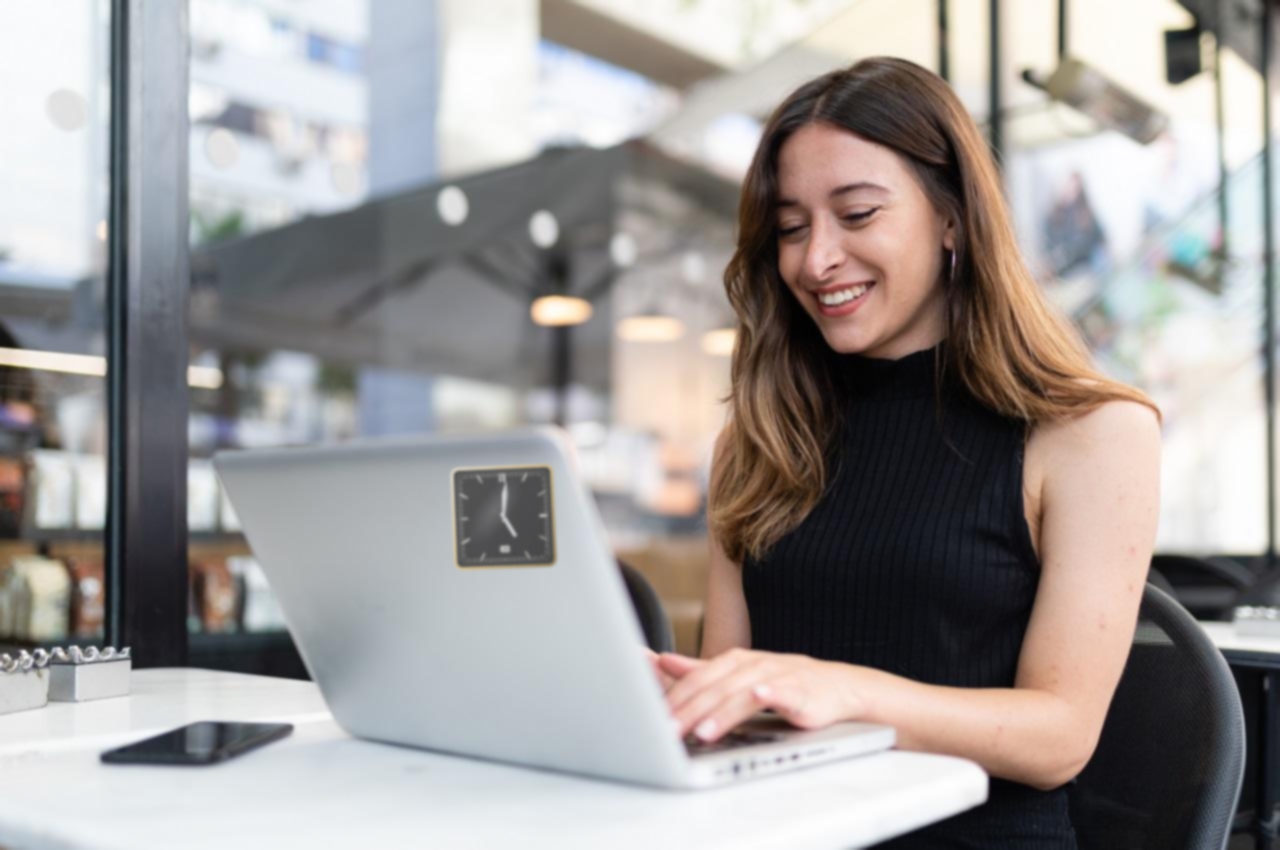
5 h 01 min
